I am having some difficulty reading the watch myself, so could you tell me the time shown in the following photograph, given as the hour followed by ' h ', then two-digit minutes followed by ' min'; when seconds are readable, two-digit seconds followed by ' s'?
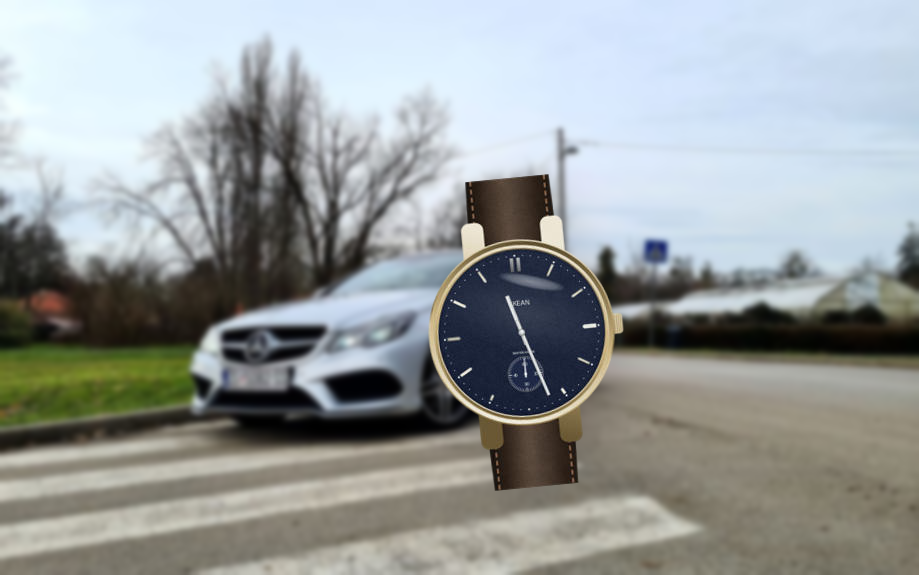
11 h 27 min
